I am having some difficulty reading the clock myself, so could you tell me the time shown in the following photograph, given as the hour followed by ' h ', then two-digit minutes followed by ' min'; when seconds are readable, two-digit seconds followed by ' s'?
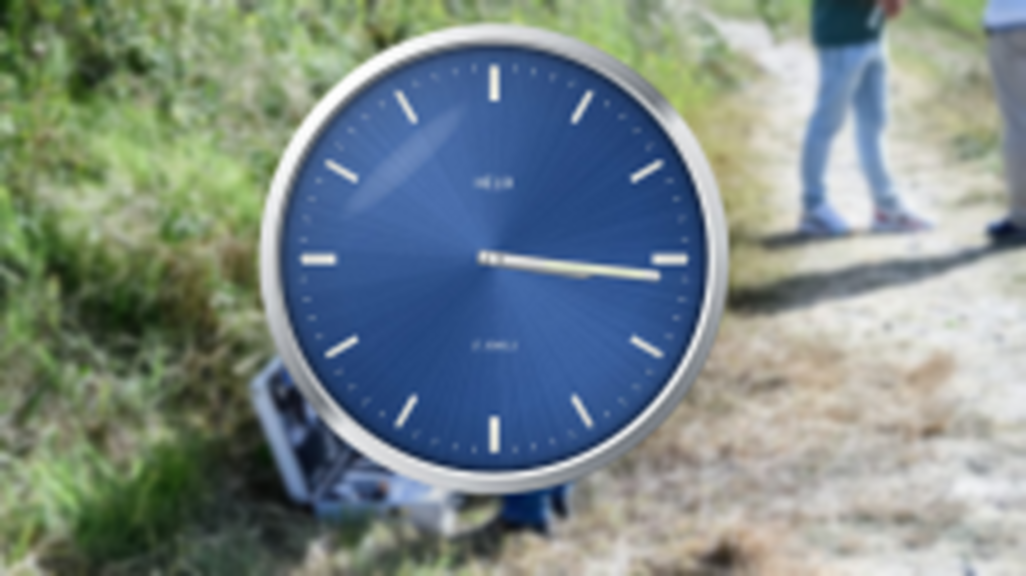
3 h 16 min
